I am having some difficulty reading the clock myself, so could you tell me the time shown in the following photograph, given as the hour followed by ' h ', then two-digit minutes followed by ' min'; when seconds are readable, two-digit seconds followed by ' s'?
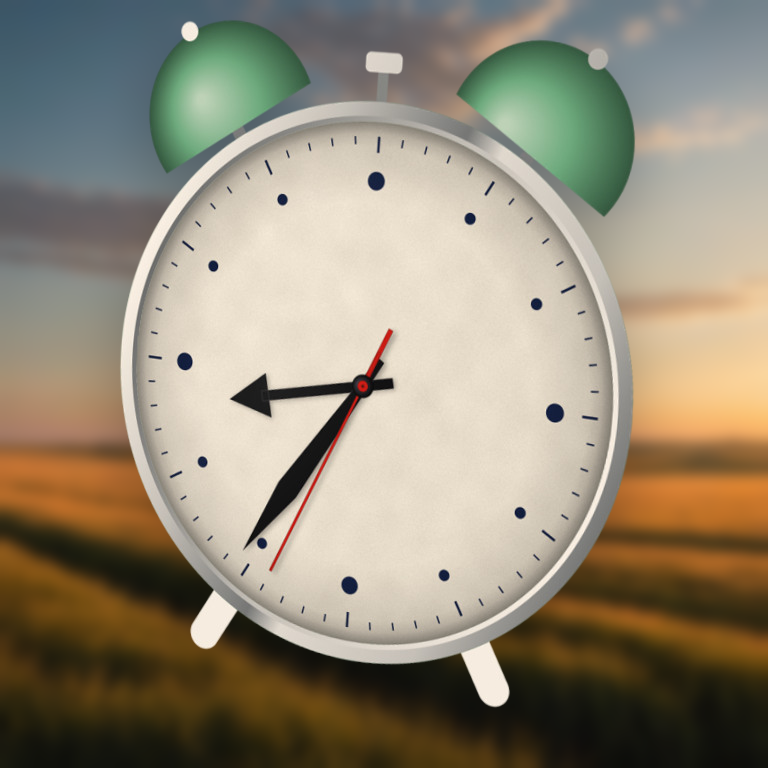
8 h 35 min 34 s
